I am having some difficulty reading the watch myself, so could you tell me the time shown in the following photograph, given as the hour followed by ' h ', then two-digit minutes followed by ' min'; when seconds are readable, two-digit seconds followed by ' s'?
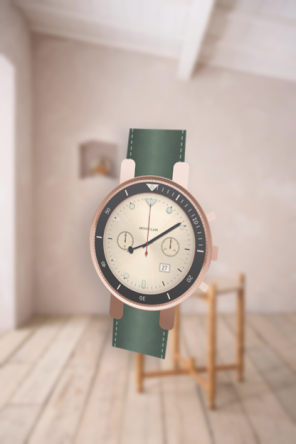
8 h 09 min
